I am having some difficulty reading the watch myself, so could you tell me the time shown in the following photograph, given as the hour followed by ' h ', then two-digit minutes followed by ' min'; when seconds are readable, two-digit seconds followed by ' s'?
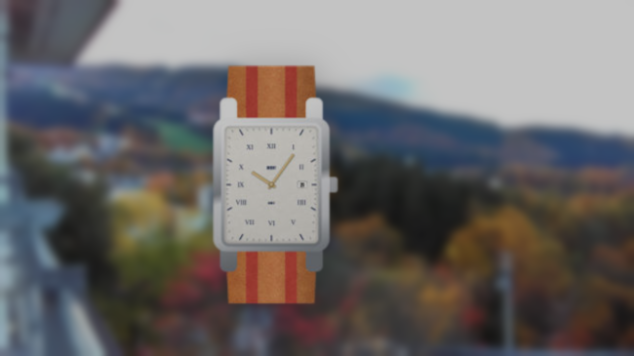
10 h 06 min
